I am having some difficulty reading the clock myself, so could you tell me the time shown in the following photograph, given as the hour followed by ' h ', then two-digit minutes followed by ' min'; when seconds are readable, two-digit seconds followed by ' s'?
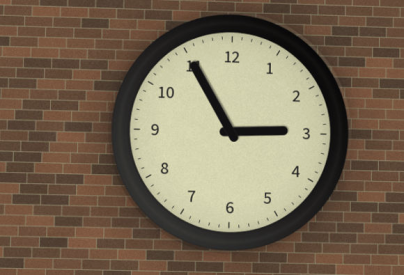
2 h 55 min
